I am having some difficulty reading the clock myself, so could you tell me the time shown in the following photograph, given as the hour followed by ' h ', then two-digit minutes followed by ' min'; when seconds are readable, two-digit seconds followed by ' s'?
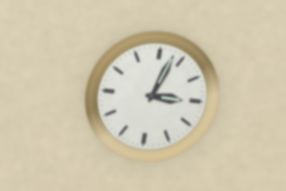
3 h 03 min
